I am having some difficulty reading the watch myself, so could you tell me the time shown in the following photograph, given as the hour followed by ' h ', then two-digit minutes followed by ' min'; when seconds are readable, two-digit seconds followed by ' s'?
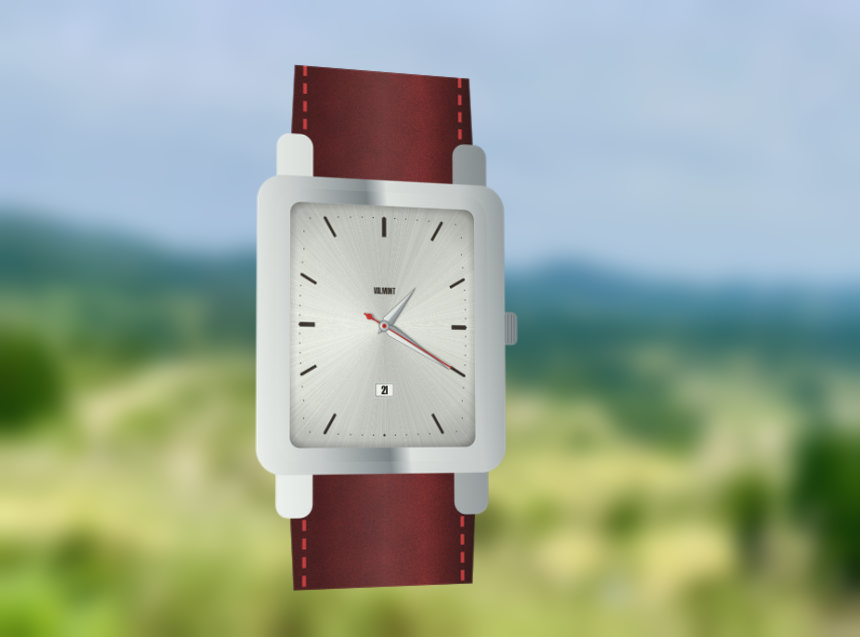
1 h 20 min 20 s
